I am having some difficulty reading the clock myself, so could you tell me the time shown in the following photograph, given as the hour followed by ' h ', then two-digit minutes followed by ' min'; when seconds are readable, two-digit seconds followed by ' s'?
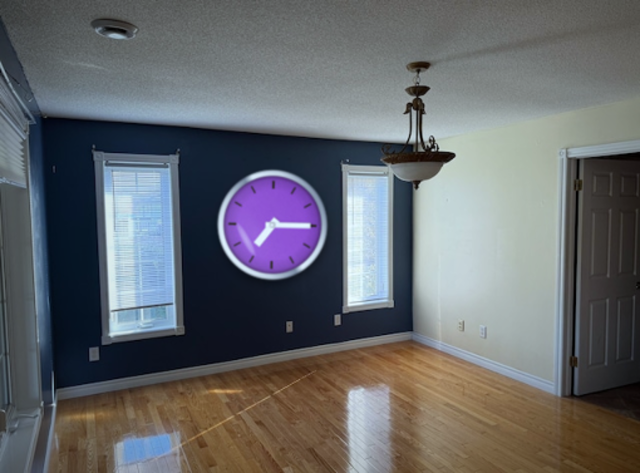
7 h 15 min
